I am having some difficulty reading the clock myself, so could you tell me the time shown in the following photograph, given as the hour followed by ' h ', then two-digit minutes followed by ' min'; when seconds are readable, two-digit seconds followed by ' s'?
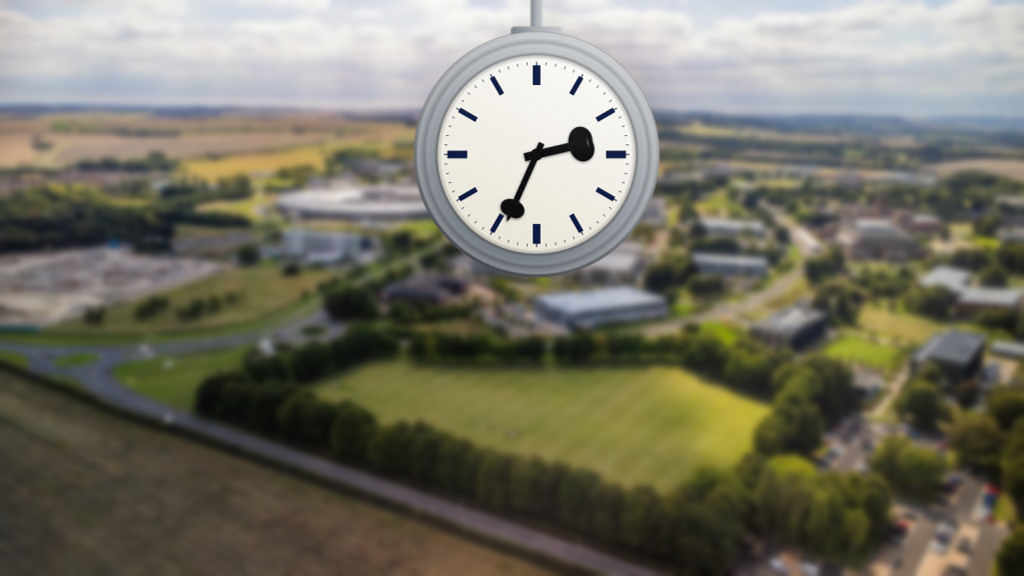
2 h 34 min
